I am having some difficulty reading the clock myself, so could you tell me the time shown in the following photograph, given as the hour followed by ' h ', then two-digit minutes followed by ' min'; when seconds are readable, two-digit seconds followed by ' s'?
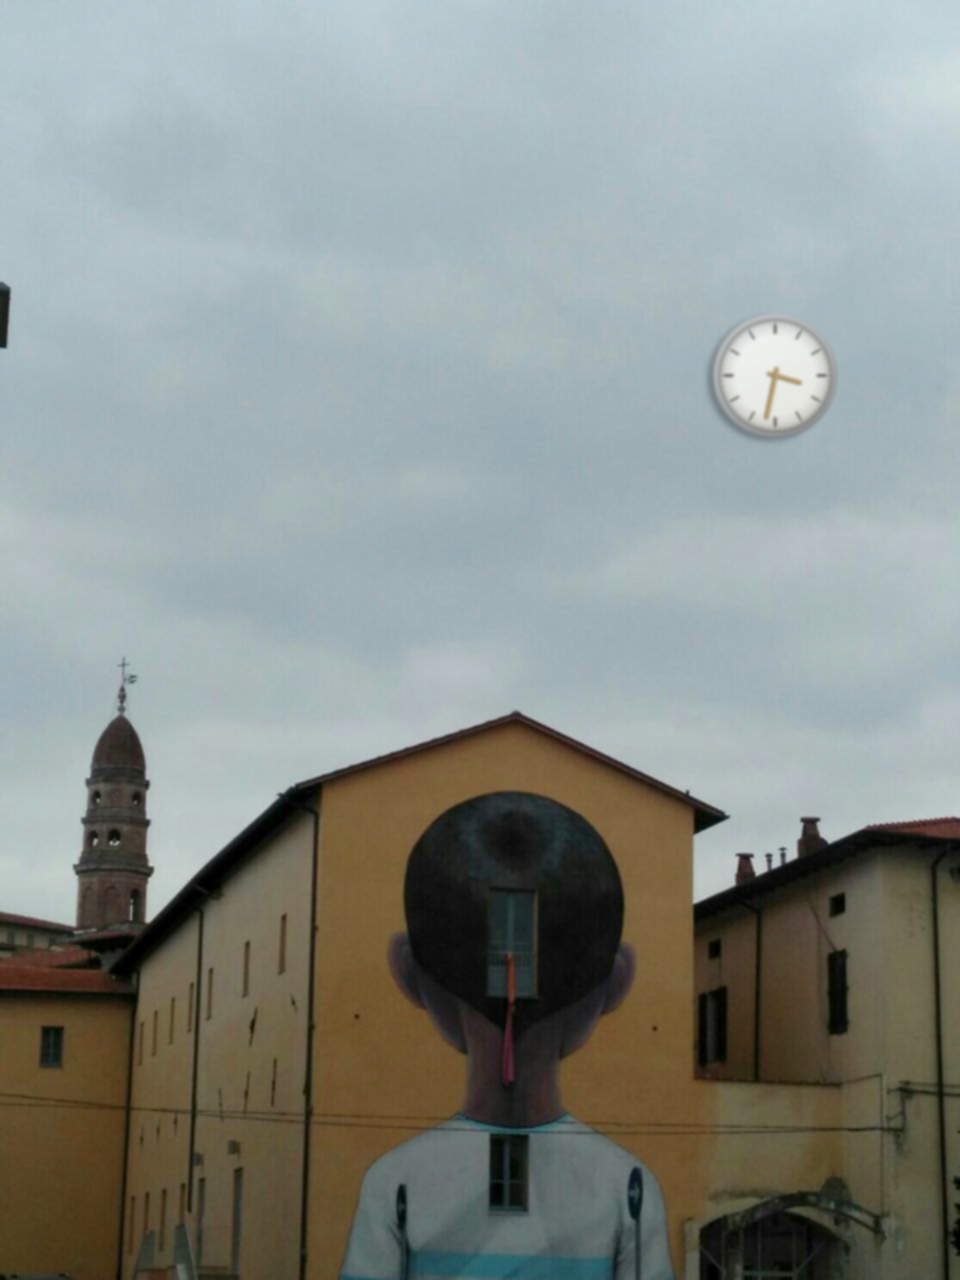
3 h 32 min
